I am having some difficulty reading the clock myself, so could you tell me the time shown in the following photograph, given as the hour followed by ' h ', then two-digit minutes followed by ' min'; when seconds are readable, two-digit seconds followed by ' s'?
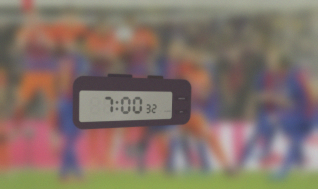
7 h 00 min 32 s
